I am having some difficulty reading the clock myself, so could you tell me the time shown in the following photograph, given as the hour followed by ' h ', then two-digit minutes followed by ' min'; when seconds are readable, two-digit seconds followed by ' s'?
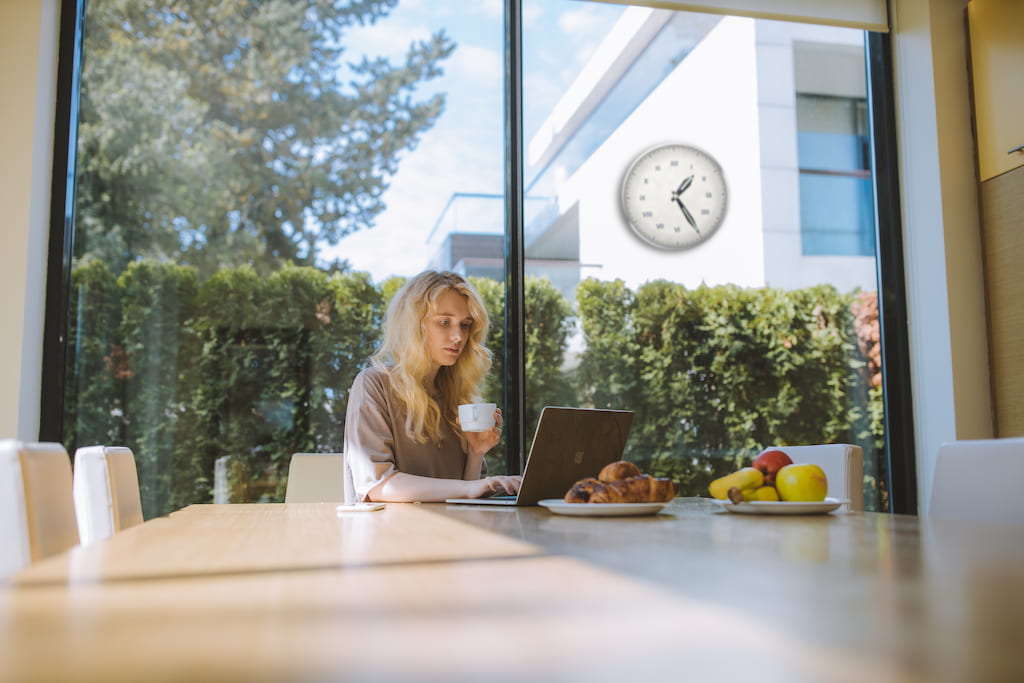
1 h 25 min
